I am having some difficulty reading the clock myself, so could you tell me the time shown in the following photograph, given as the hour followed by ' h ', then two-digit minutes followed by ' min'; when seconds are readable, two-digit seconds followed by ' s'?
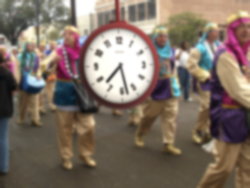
7 h 28 min
